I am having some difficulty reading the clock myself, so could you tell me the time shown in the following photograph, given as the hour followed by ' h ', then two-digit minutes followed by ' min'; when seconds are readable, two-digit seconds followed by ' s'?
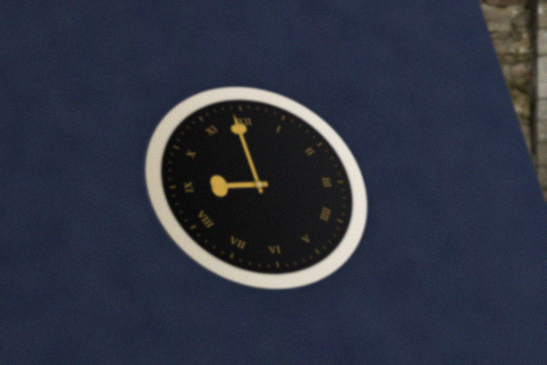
8 h 59 min
